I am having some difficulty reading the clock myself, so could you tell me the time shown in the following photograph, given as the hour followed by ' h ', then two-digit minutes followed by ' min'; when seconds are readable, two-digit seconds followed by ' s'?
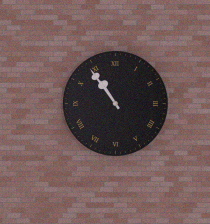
10 h 54 min
